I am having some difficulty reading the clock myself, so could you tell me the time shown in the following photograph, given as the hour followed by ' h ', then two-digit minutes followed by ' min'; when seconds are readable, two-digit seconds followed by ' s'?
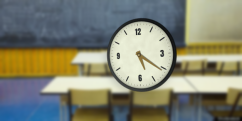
5 h 21 min
